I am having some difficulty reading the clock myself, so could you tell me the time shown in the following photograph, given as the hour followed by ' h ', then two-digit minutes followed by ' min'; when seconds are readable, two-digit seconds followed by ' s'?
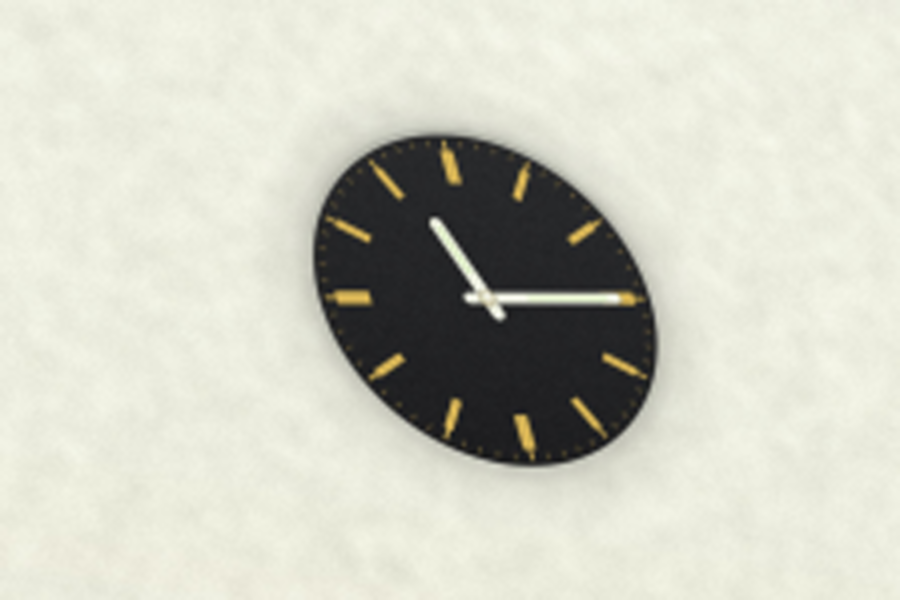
11 h 15 min
